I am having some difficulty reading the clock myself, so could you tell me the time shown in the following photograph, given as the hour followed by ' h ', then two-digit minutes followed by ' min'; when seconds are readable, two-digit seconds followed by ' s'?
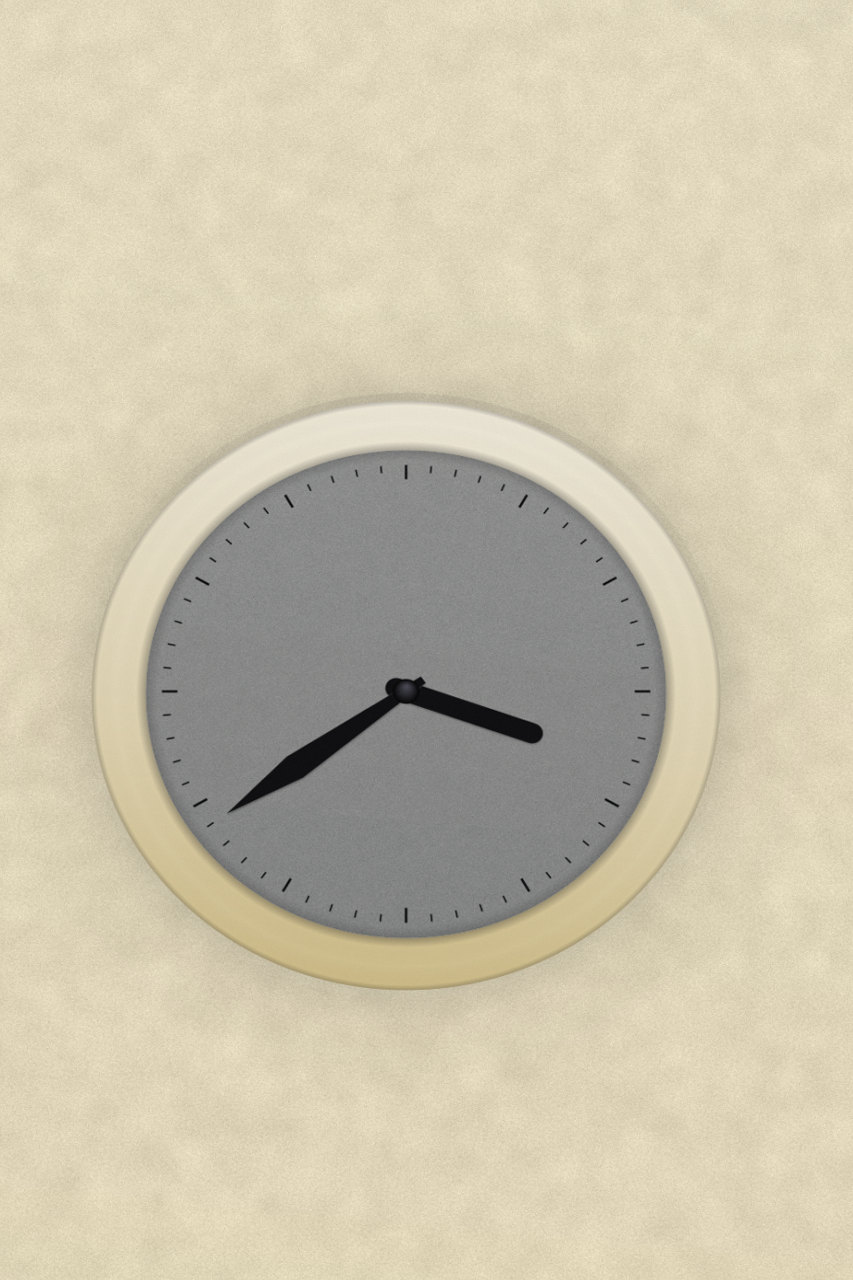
3 h 39 min
